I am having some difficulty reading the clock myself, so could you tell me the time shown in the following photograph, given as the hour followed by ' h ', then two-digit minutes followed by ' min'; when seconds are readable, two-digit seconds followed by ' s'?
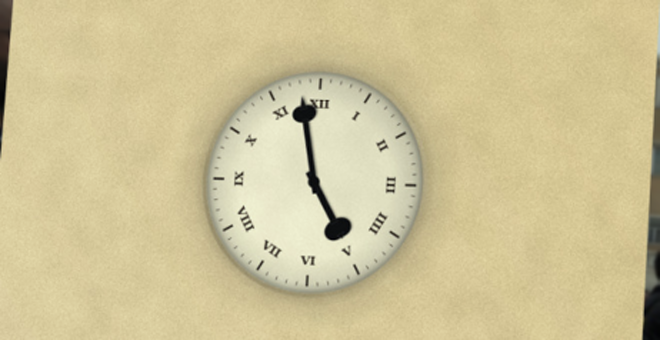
4 h 58 min
